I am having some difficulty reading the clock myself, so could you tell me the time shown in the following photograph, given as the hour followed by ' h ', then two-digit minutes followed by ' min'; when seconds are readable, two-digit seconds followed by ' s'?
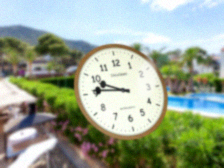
9 h 46 min
